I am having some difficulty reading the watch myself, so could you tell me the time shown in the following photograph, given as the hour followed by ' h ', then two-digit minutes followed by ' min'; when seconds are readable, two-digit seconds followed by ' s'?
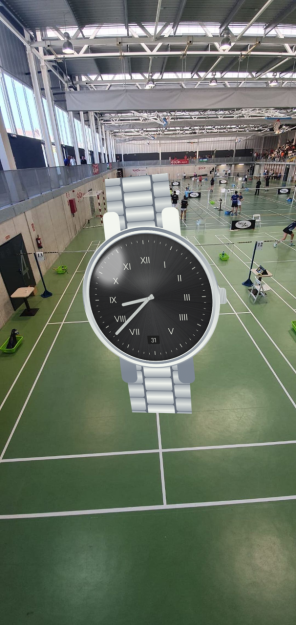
8 h 38 min
